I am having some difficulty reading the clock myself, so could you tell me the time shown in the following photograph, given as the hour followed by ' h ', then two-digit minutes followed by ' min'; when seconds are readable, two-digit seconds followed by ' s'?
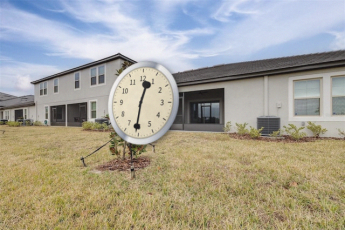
12 h 31 min
